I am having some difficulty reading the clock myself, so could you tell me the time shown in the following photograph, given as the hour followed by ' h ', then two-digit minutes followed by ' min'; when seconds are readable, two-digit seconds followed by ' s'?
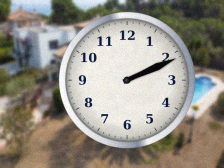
2 h 11 min
